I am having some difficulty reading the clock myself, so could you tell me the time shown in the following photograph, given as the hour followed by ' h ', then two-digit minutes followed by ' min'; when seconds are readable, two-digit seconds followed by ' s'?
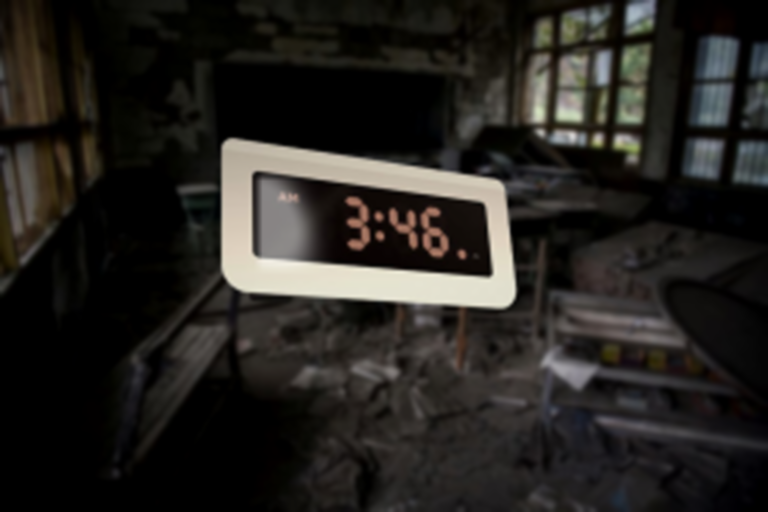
3 h 46 min
